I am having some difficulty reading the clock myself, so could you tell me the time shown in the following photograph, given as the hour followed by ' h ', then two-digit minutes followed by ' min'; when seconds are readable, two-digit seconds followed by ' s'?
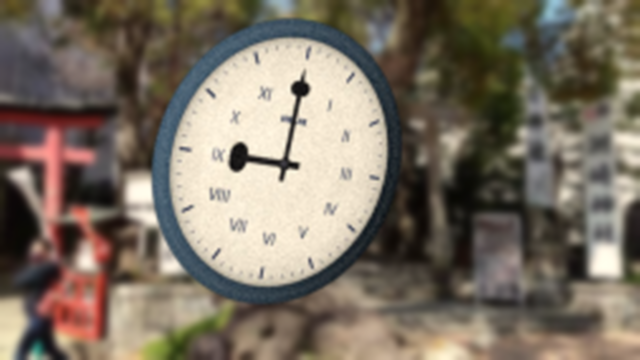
9 h 00 min
